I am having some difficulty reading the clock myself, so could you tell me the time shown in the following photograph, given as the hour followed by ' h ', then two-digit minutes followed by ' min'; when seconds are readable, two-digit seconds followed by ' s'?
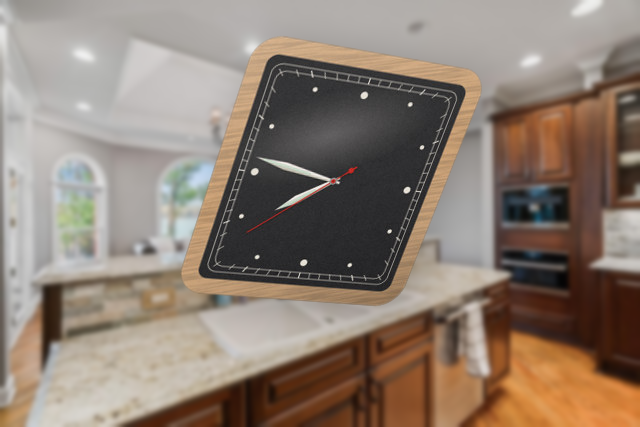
7 h 46 min 38 s
